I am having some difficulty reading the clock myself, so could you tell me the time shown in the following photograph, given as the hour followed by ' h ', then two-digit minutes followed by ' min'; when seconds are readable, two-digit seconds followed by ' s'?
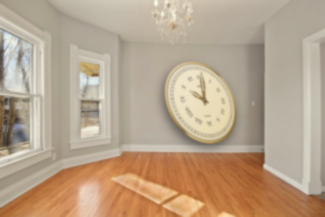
10 h 01 min
